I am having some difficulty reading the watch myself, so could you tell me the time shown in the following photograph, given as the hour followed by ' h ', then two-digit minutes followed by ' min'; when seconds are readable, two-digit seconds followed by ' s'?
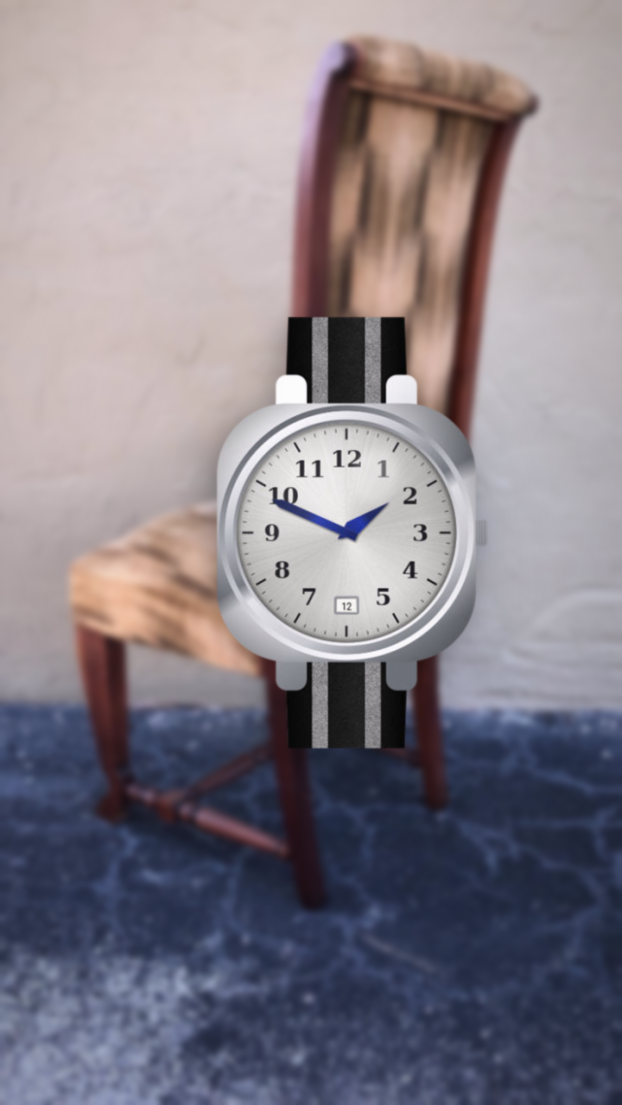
1 h 49 min
